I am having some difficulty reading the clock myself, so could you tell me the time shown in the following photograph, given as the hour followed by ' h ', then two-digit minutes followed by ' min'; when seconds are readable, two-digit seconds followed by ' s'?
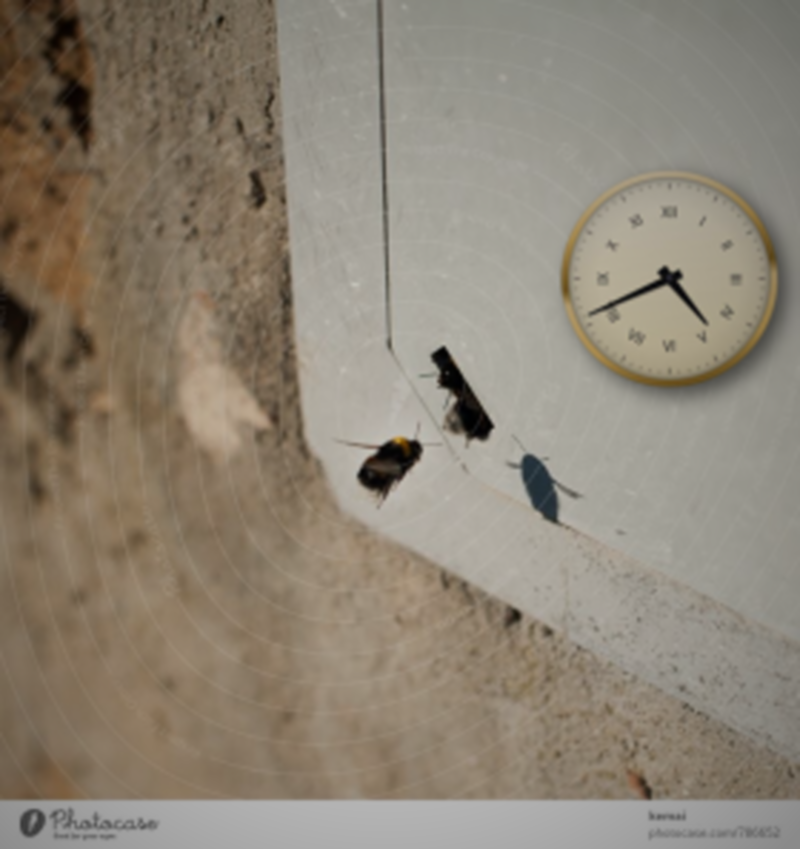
4 h 41 min
